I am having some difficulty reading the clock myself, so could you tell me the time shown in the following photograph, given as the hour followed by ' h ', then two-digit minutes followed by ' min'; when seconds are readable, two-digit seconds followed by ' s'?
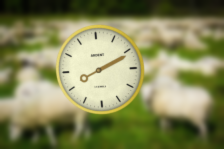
8 h 11 min
